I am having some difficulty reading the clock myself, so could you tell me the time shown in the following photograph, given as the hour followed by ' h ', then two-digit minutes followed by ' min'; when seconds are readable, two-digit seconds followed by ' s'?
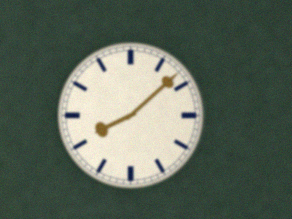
8 h 08 min
